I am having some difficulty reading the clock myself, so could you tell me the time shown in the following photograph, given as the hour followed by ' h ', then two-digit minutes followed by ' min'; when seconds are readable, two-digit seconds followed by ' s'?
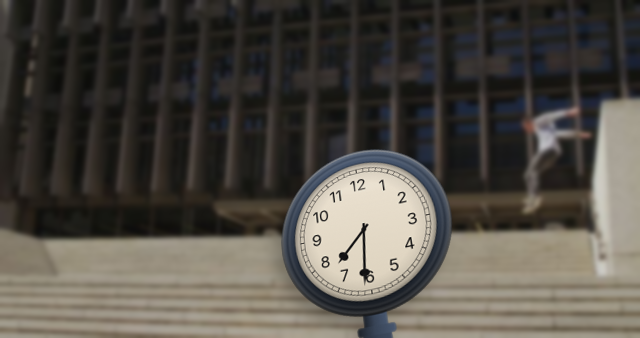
7 h 31 min
